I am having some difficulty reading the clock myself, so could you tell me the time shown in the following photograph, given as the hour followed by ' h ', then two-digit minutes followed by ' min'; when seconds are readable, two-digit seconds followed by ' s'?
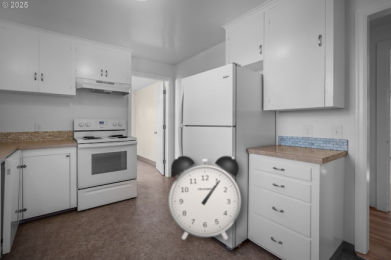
1 h 06 min
